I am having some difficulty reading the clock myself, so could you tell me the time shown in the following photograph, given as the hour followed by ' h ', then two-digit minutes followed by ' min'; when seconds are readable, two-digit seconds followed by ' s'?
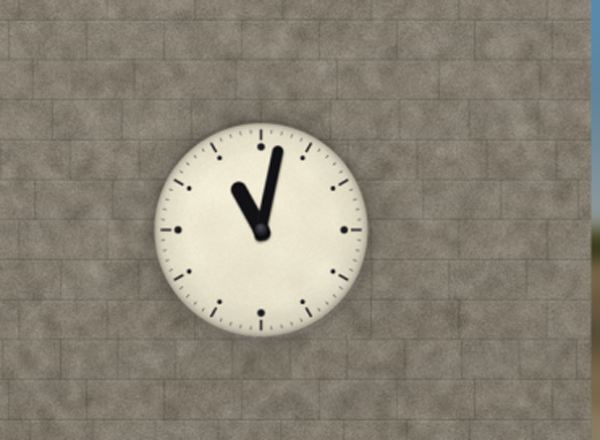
11 h 02 min
